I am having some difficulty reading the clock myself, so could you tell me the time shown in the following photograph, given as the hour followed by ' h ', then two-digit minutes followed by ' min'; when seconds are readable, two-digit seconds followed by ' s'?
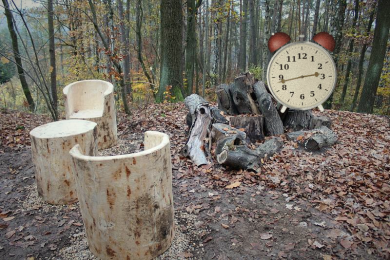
2 h 43 min
